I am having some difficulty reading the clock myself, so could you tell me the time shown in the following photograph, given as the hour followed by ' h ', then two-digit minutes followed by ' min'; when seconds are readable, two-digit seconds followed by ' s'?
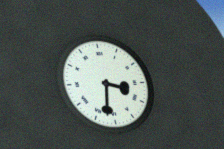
3 h 32 min
